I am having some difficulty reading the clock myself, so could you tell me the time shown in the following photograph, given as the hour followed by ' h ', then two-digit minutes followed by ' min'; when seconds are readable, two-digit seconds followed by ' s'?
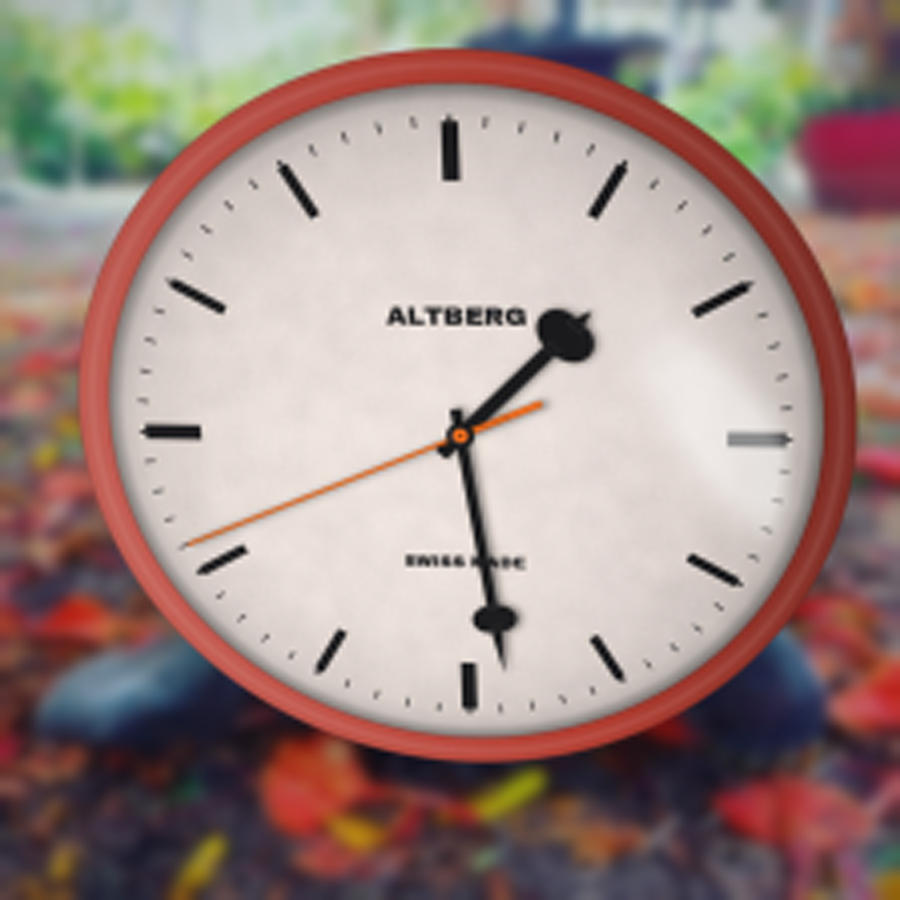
1 h 28 min 41 s
